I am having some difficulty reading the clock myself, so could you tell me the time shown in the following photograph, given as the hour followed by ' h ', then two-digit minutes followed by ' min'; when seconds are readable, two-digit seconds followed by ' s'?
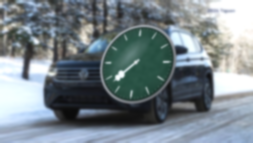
7 h 38 min
